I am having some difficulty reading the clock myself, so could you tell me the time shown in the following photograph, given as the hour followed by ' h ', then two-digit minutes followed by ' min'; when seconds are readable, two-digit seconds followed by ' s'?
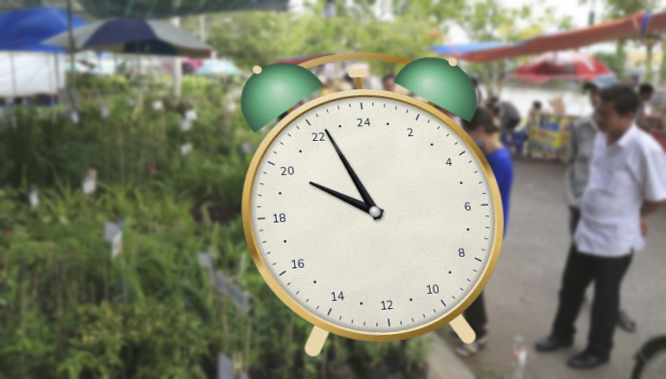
19 h 56 min
